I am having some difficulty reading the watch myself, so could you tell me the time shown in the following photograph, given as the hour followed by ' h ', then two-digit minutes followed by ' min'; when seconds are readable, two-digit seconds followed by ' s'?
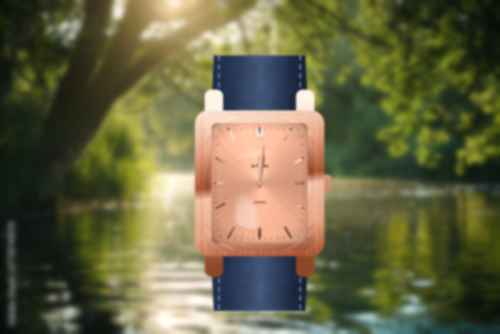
12 h 01 min
